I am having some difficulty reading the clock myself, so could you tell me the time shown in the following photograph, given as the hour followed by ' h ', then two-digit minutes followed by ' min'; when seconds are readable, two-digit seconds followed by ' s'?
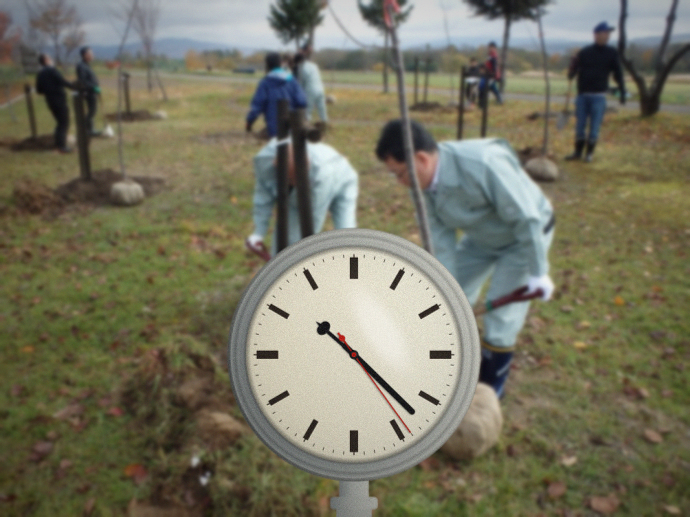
10 h 22 min 24 s
